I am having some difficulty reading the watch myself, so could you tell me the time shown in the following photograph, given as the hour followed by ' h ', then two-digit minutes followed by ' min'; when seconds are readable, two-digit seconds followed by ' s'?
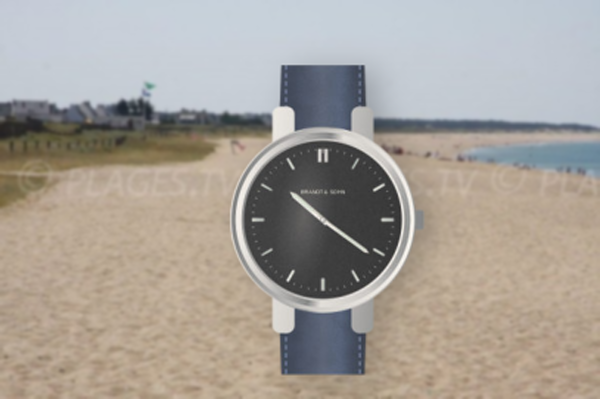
10 h 21 min
